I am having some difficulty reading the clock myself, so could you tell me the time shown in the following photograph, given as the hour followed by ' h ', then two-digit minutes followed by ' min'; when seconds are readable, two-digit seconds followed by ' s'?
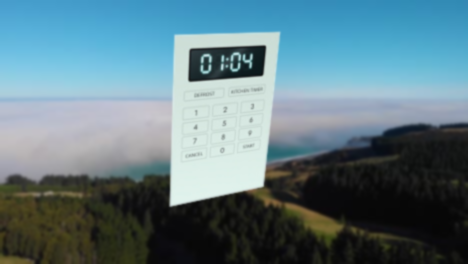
1 h 04 min
